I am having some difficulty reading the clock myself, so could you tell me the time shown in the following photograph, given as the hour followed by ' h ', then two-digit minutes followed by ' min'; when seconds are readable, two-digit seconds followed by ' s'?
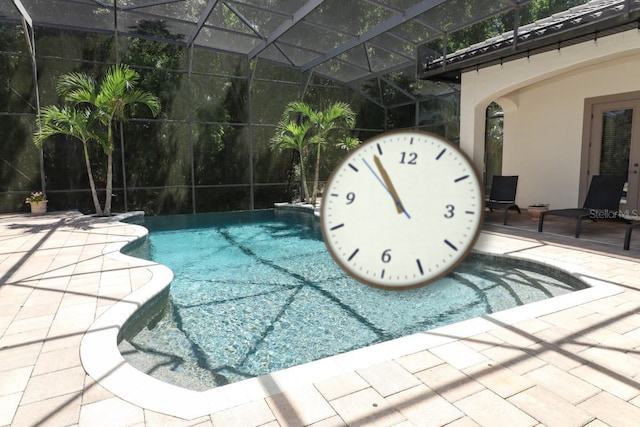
10 h 53 min 52 s
